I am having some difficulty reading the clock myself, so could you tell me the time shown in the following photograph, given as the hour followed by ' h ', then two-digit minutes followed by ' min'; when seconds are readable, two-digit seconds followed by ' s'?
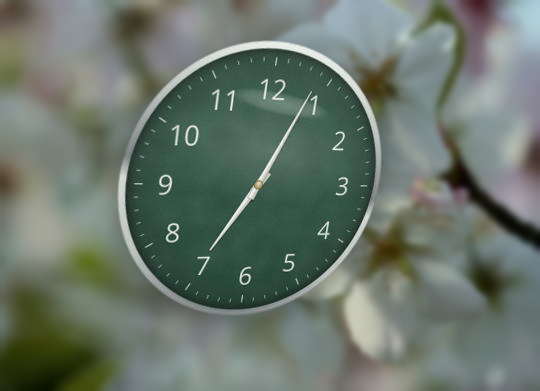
7 h 04 min
